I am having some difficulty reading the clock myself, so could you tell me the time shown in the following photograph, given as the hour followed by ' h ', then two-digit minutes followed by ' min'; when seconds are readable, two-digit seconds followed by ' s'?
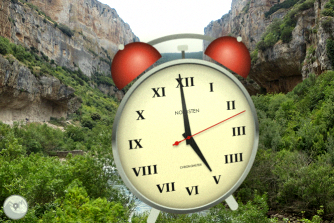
4 h 59 min 12 s
